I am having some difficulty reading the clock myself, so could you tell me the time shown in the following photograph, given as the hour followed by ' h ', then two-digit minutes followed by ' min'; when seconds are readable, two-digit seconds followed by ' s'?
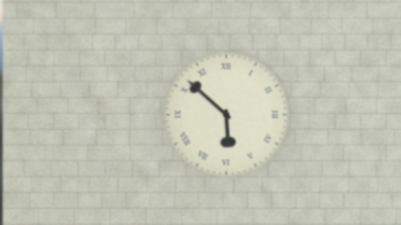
5 h 52 min
